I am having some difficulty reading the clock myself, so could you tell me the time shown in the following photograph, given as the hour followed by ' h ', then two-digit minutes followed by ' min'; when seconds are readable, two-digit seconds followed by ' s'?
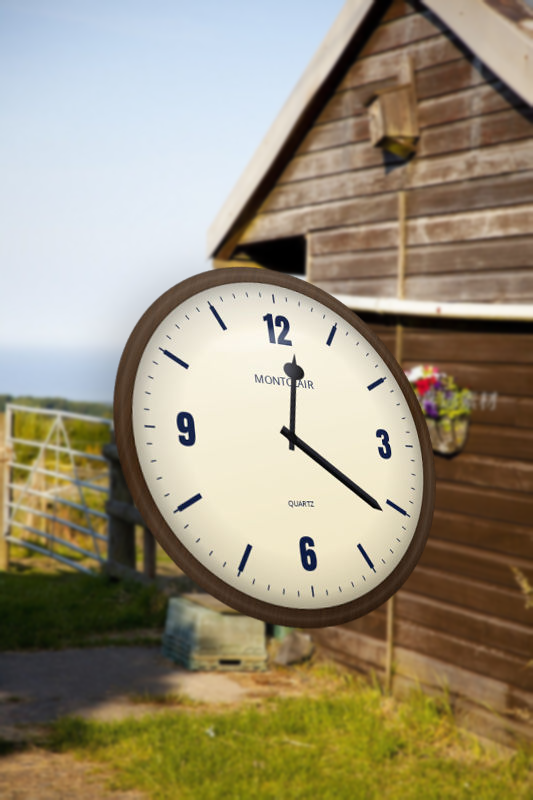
12 h 21 min
